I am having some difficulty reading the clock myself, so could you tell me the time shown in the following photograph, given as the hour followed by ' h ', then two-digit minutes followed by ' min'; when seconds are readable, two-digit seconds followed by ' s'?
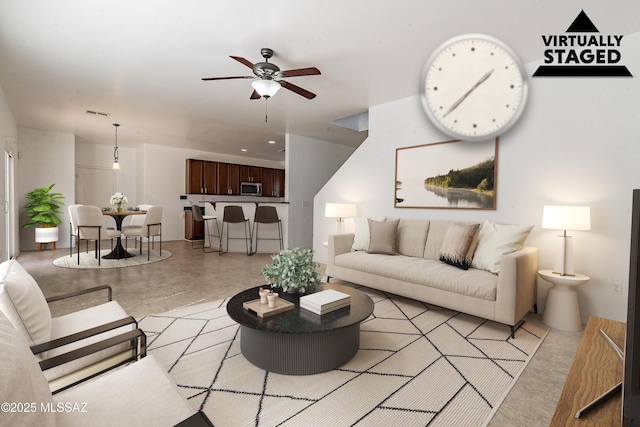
1 h 38 min
